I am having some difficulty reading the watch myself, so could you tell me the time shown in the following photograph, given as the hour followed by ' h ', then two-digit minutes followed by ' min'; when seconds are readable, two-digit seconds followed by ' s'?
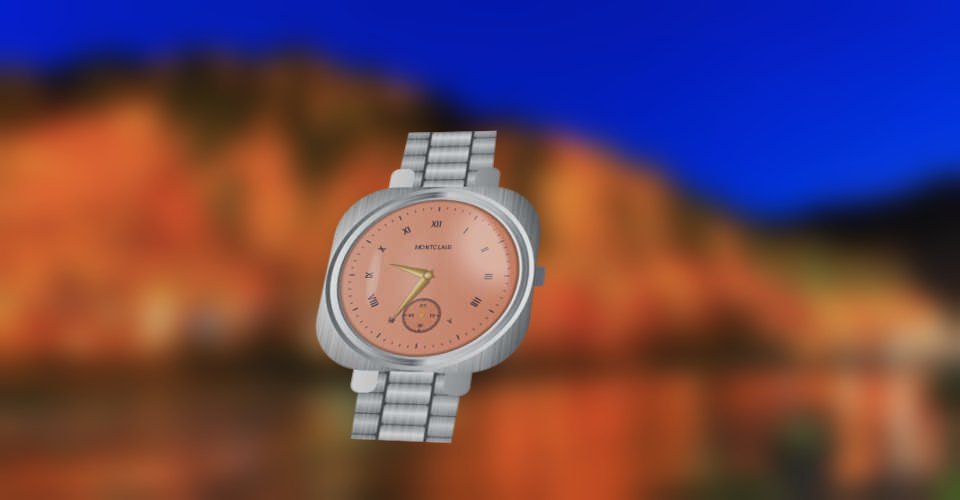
9 h 35 min
